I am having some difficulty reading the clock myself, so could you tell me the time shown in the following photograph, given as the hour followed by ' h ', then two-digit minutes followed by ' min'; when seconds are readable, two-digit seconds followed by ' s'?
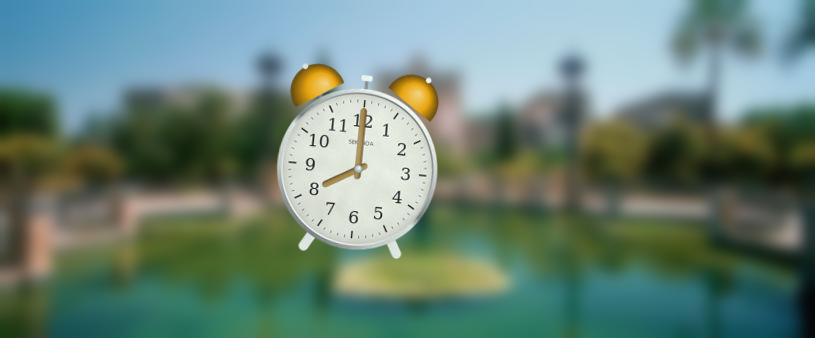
8 h 00 min
